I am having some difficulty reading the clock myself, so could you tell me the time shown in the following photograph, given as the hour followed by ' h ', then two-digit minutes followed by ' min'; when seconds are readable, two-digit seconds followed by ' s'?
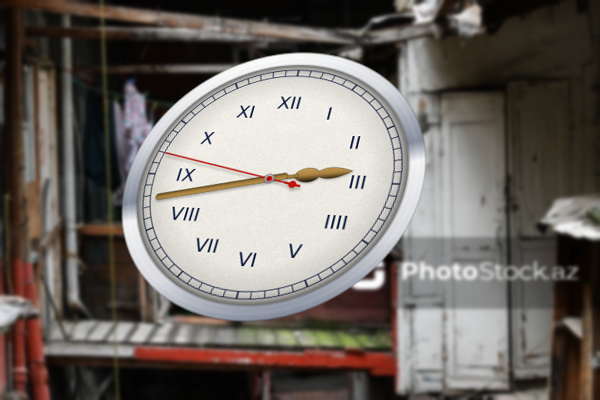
2 h 42 min 47 s
